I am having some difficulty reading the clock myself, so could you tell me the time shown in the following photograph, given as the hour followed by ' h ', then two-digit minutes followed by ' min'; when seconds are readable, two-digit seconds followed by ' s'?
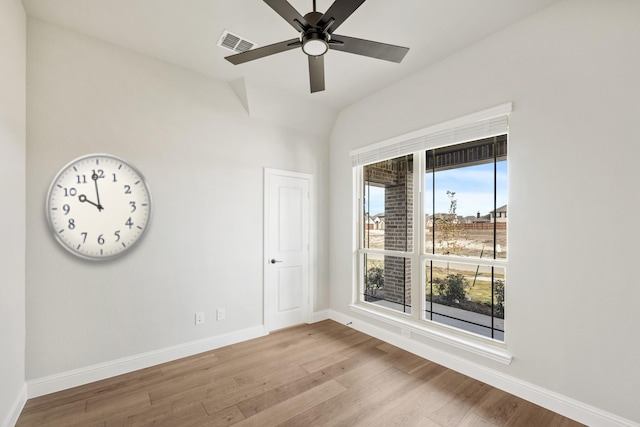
9 h 59 min
